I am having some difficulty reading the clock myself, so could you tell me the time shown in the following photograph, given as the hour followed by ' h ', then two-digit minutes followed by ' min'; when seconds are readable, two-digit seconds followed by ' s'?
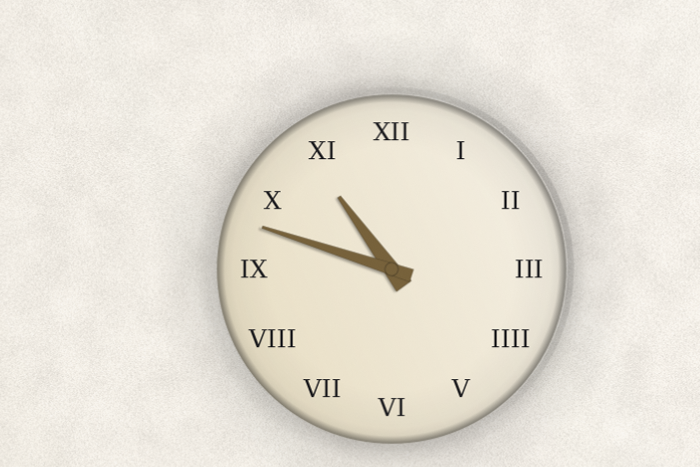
10 h 48 min
